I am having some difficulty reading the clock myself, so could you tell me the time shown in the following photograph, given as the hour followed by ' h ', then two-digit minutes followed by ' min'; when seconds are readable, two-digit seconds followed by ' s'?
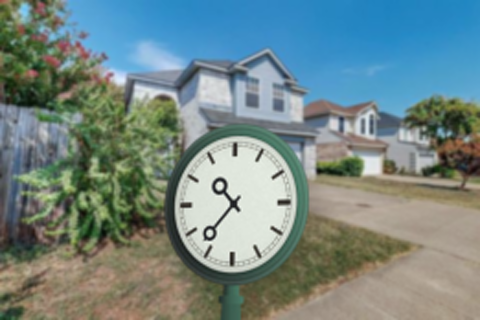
10 h 37 min
